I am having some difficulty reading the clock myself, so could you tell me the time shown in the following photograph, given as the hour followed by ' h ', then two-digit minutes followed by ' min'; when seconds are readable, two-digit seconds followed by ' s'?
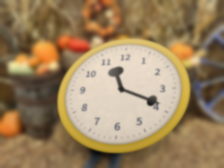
11 h 19 min
